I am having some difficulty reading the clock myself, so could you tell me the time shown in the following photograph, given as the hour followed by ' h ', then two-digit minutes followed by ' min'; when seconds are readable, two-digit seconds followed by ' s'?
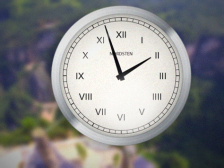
1 h 57 min
